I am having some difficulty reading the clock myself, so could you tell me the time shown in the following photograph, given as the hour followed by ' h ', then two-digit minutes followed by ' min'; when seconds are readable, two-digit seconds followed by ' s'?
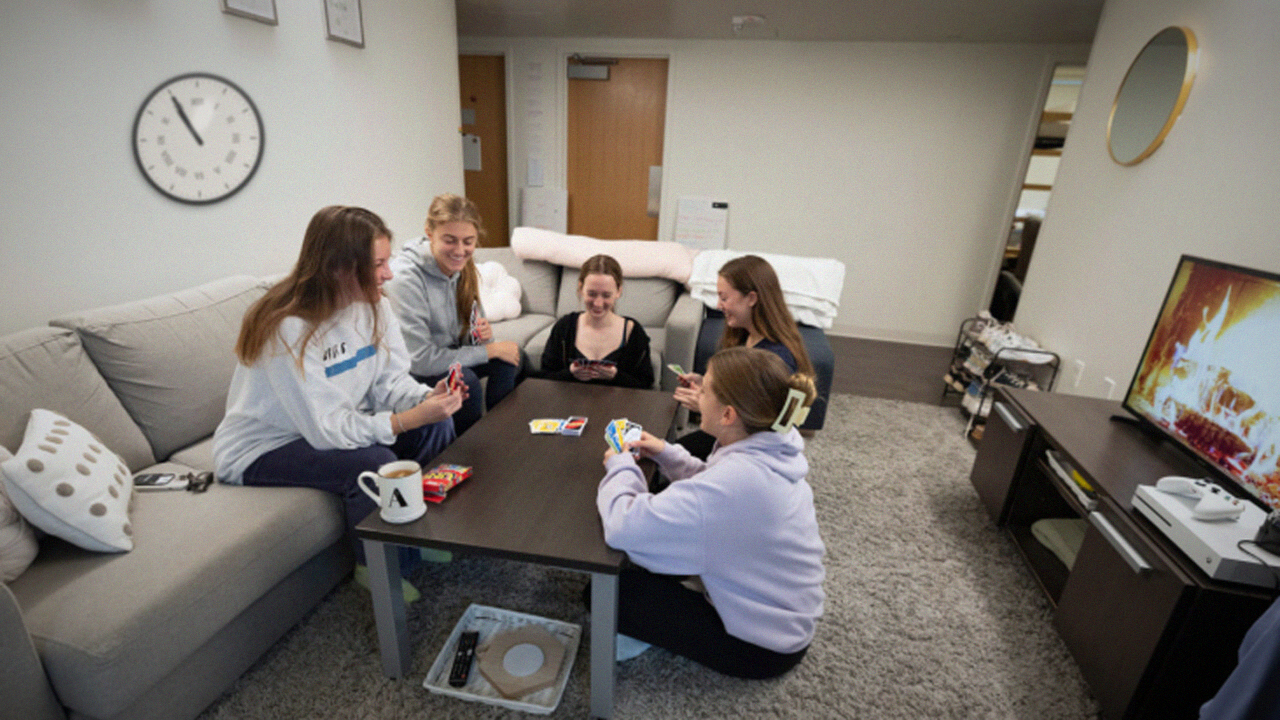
10 h 55 min
